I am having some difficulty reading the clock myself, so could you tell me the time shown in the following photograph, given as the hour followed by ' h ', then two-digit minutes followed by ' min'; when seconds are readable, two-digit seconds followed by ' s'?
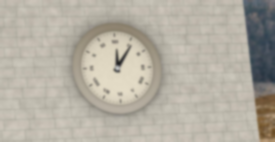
12 h 06 min
